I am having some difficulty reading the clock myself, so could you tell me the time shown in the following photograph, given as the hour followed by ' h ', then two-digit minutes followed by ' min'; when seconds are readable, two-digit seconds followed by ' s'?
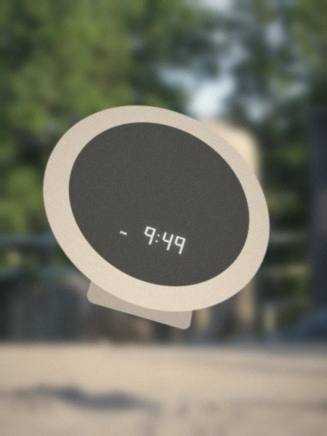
9 h 49 min
